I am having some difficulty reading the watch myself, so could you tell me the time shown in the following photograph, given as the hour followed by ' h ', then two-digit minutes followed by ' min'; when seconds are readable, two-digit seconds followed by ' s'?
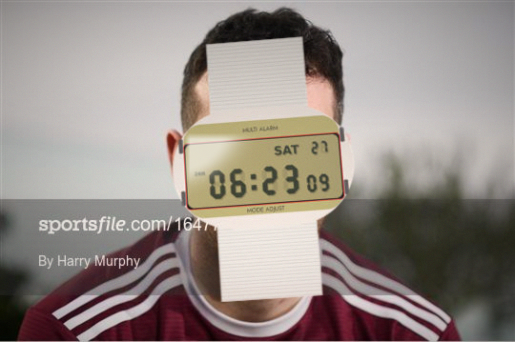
6 h 23 min 09 s
